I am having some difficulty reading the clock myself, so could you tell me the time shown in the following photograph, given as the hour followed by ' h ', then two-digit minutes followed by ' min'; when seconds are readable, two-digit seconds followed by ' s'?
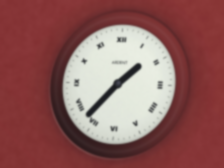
1 h 37 min
